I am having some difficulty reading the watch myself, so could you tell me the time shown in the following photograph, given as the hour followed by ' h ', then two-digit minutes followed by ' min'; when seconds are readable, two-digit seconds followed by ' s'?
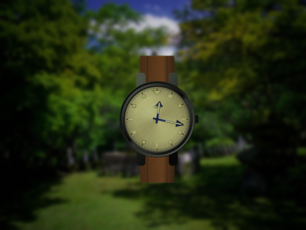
12 h 17 min
